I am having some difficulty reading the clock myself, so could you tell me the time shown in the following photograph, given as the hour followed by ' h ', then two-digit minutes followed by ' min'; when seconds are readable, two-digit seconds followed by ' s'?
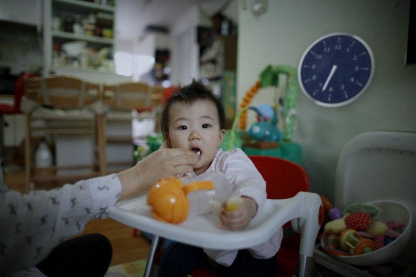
6 h 33 min
